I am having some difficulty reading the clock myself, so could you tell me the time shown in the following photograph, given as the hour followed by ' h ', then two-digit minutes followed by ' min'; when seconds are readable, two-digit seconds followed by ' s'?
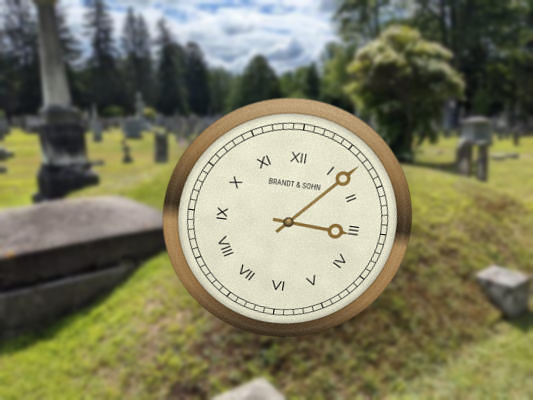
3 h 07 min
